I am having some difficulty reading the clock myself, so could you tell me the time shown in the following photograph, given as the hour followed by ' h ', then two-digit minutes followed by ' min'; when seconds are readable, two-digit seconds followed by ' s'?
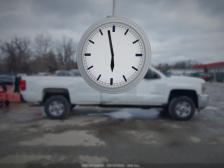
5 h 58 min
